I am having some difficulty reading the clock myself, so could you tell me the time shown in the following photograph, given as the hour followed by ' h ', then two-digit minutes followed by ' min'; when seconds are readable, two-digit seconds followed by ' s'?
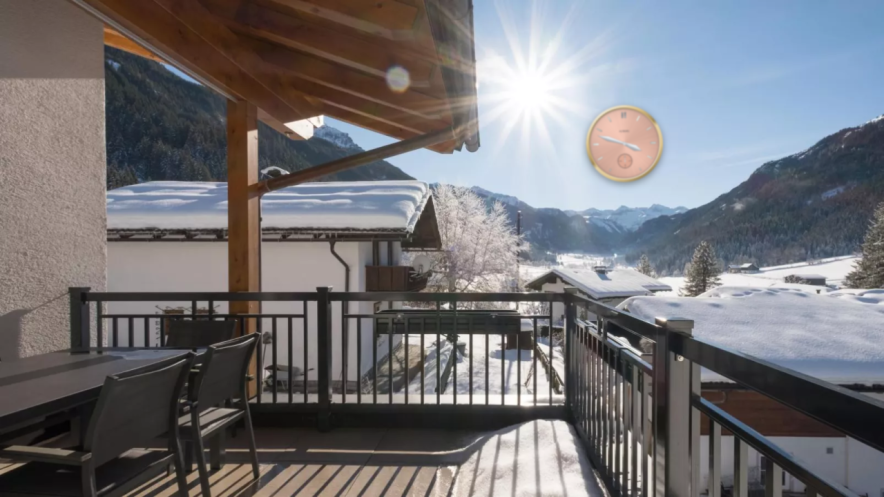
3 h 48 min
